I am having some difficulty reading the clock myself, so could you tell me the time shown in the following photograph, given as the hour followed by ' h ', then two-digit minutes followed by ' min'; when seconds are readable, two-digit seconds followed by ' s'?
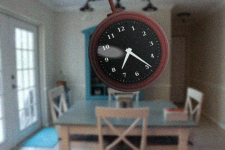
7 h 24 min
